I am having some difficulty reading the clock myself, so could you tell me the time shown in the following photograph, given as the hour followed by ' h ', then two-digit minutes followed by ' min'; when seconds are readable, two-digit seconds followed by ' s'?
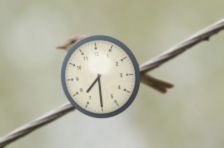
7 h 30 min
